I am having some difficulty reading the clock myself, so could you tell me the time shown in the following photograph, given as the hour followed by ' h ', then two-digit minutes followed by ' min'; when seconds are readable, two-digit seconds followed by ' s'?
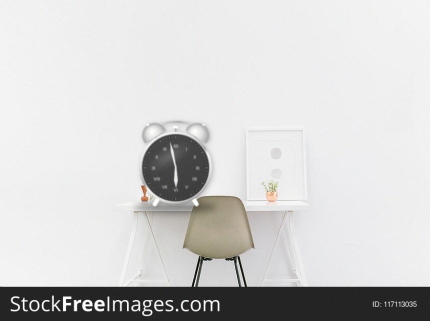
5 h 58 min
